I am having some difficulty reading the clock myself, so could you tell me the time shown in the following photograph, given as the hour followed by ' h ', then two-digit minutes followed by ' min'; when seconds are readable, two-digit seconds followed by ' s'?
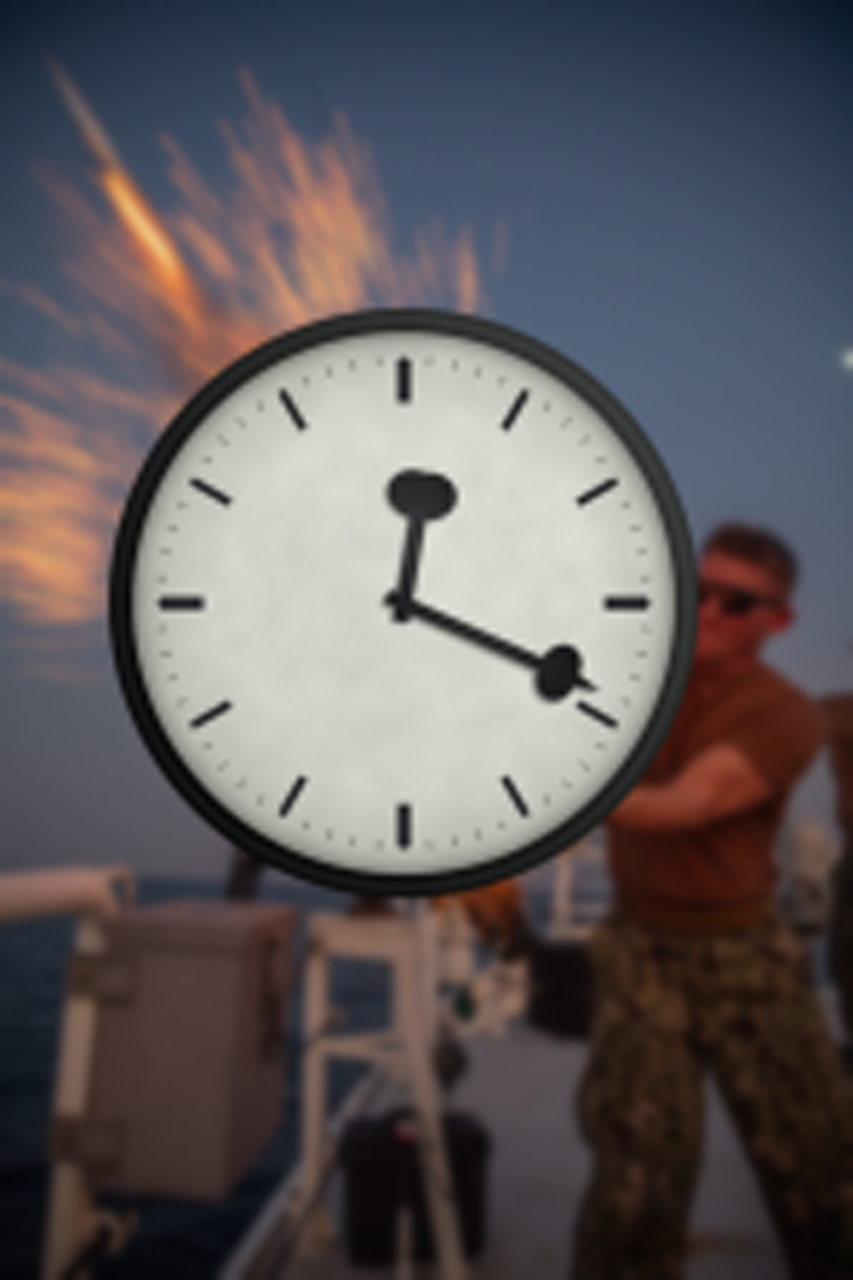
12 h 19 min
